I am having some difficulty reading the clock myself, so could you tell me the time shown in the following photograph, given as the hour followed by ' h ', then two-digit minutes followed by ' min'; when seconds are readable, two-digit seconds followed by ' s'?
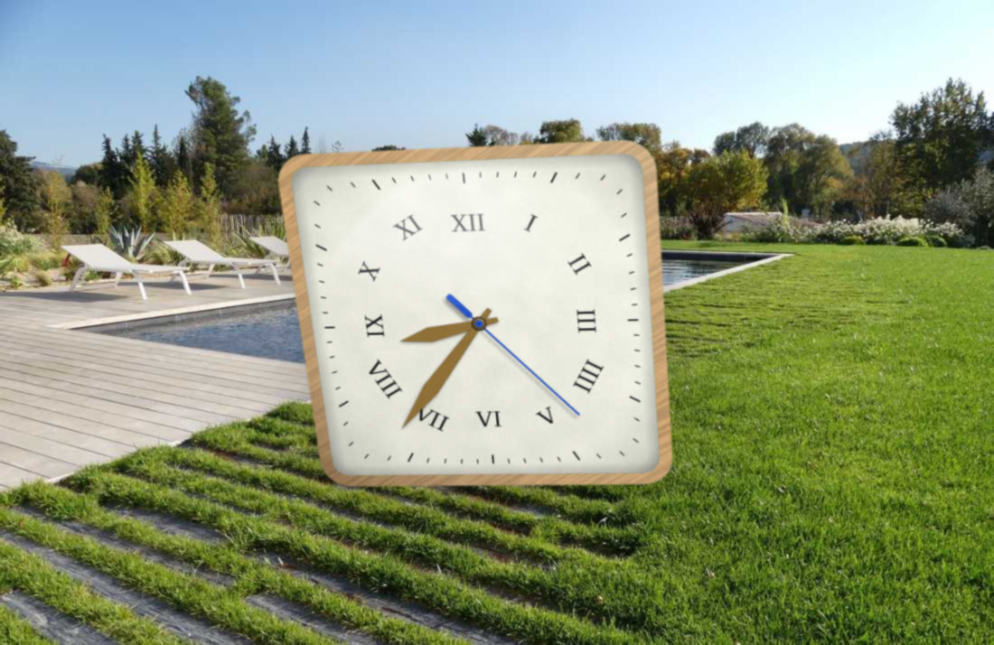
8 h 36 min 23 s
